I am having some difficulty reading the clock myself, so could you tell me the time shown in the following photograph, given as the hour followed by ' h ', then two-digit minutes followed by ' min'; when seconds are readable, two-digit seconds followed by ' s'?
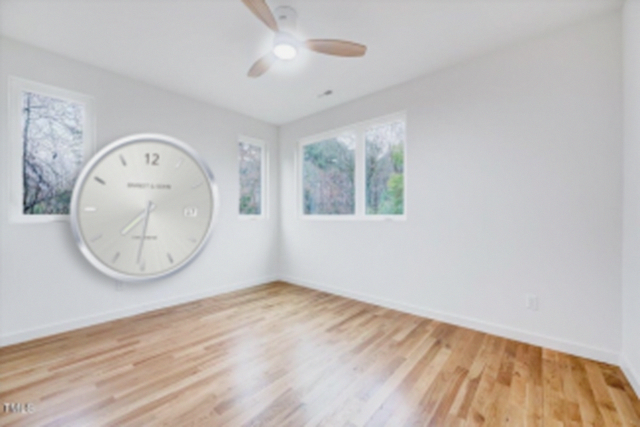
7 h 31 min
